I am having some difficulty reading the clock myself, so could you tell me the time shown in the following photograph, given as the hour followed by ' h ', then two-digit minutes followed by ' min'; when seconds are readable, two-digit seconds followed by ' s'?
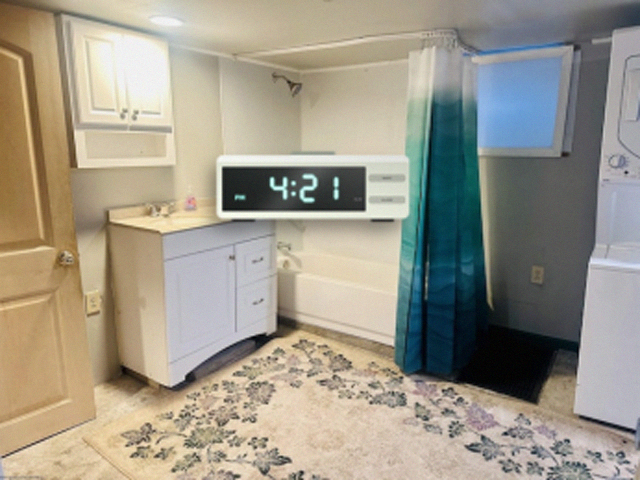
4 h 21 min
